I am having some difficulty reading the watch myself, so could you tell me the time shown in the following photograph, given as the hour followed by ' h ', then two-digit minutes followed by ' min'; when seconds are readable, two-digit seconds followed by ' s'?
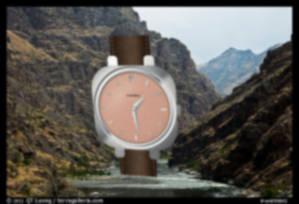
1 h 29 min
